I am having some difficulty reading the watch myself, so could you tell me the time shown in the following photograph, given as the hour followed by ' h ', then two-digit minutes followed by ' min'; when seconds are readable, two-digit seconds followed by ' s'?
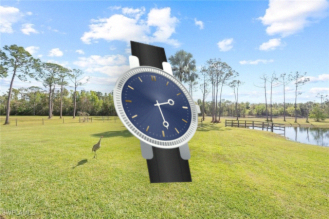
2 h 28 min
